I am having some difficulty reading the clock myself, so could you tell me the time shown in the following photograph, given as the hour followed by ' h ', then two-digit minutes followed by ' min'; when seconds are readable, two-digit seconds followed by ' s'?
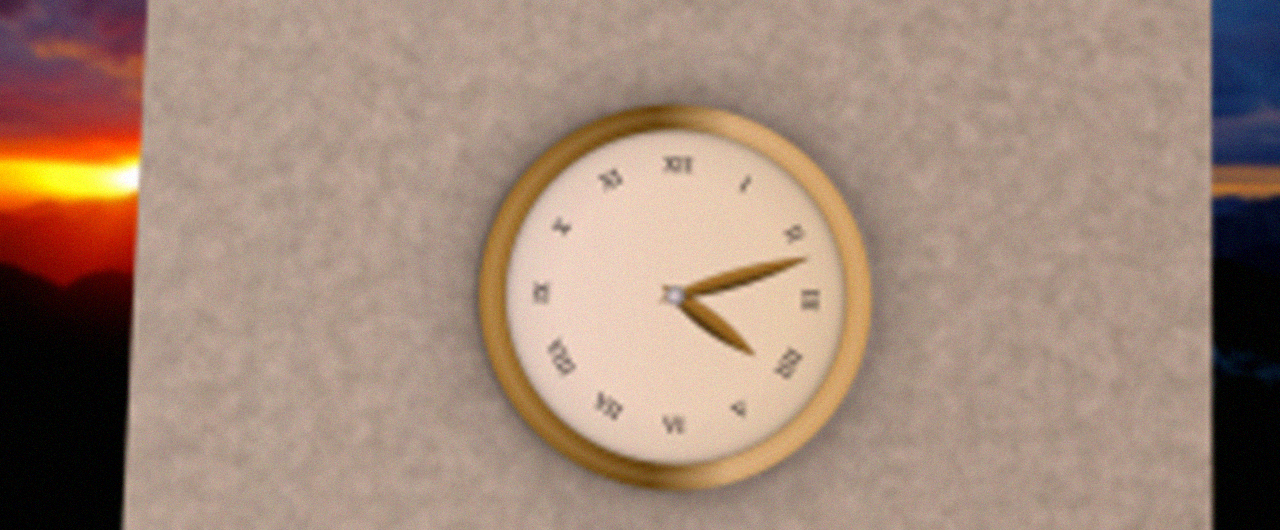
4 h 12 min
